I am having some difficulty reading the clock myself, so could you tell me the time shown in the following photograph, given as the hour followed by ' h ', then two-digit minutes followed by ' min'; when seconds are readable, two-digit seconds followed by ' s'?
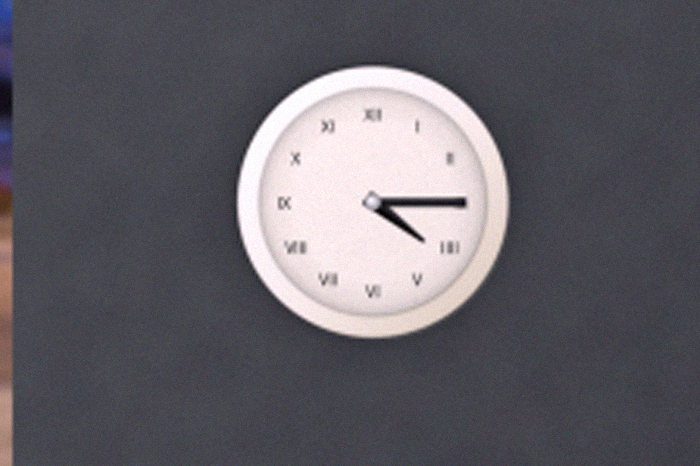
4 h 15 min
